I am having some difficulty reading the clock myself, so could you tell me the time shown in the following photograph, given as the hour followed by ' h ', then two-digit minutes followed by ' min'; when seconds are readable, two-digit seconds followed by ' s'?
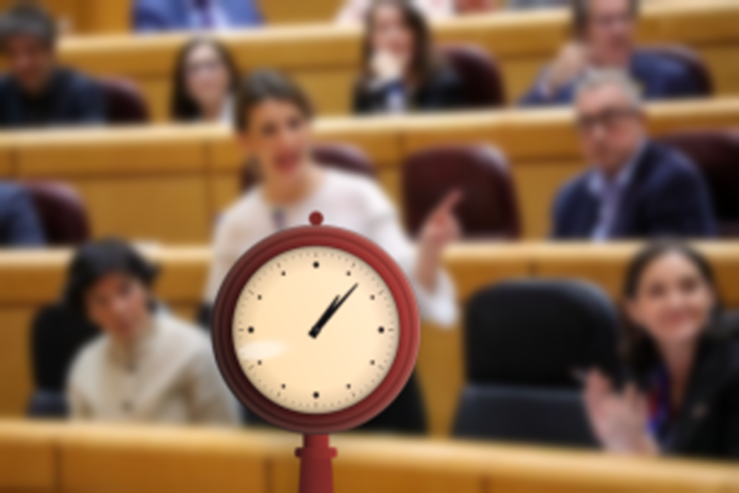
1 h 07 min
